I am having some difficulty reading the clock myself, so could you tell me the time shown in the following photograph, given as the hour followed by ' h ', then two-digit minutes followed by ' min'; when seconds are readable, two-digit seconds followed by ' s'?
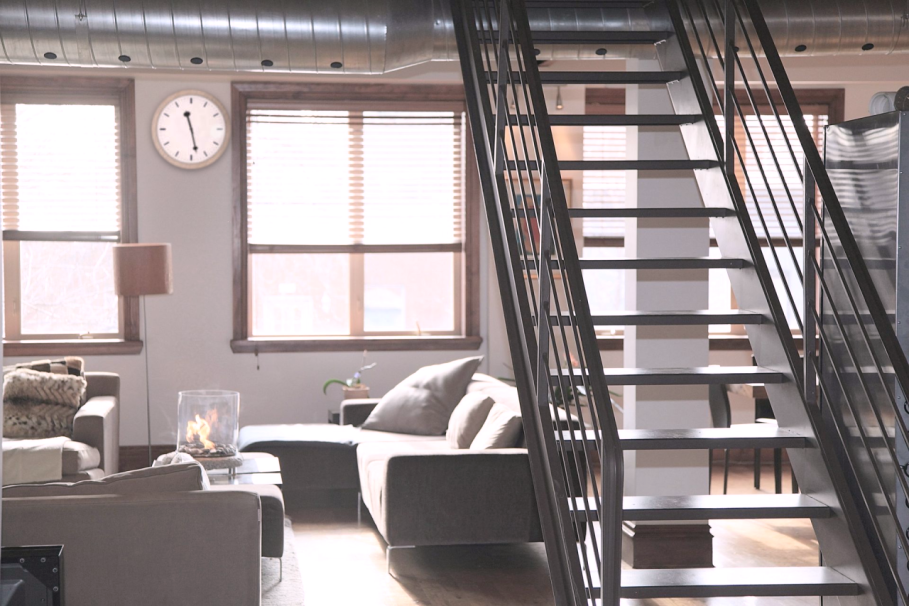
11 h 28 min
